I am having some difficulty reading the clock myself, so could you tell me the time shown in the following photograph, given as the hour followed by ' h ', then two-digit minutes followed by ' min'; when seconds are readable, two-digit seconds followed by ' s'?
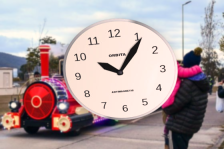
10 h 06 min
